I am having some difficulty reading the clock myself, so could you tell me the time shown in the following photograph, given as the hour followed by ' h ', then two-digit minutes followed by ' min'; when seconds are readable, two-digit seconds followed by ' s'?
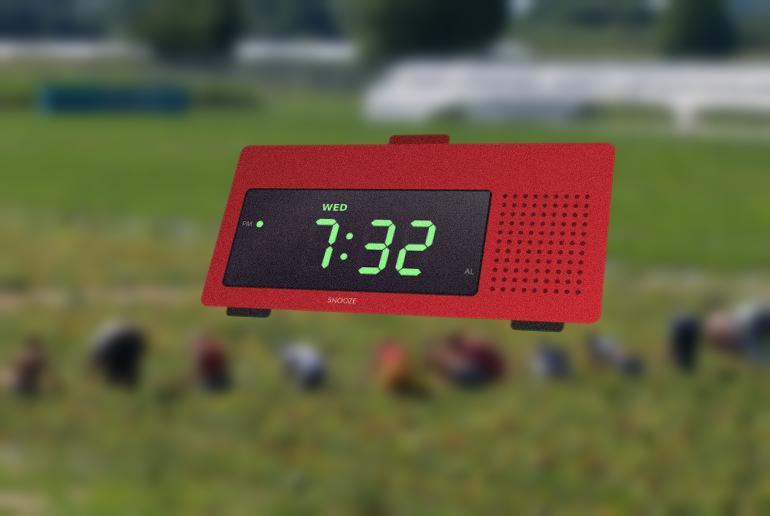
7 h 32 min
